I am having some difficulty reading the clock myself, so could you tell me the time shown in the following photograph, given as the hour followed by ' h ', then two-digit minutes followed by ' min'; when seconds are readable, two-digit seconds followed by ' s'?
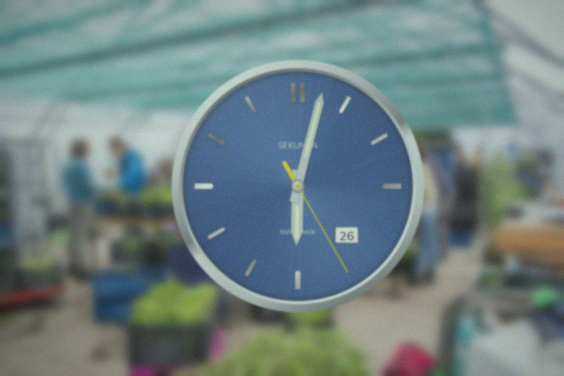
6 h 02 min 25 s
